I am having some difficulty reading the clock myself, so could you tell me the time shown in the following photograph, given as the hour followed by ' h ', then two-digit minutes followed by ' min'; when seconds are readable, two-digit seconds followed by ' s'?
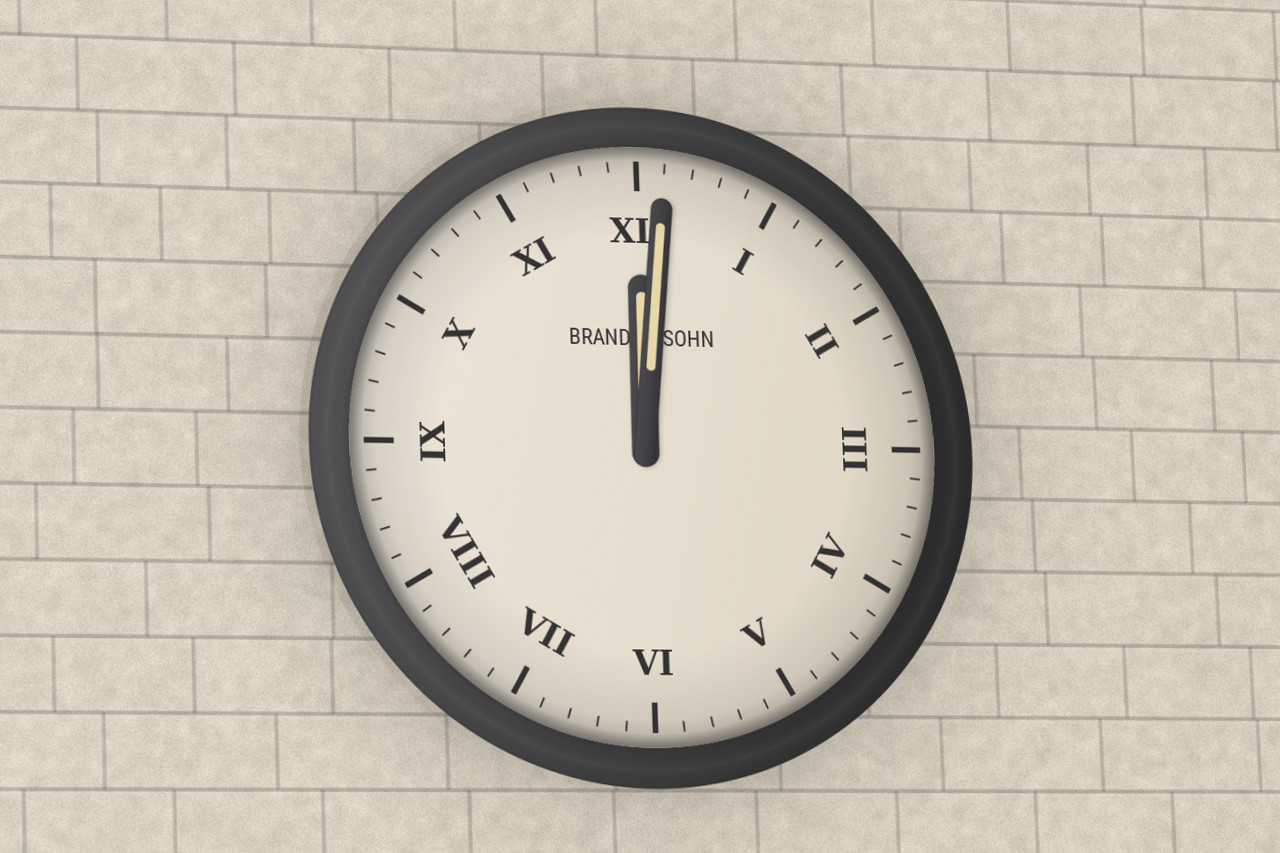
12 h 01 min
